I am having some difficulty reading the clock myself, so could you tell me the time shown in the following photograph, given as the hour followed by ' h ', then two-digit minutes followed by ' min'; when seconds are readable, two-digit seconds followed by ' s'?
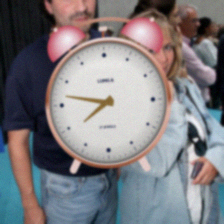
7 h 47 min
